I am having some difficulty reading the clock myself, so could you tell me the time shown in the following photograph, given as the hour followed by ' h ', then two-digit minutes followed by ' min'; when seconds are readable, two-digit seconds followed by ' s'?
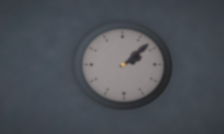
2 h 08 min
